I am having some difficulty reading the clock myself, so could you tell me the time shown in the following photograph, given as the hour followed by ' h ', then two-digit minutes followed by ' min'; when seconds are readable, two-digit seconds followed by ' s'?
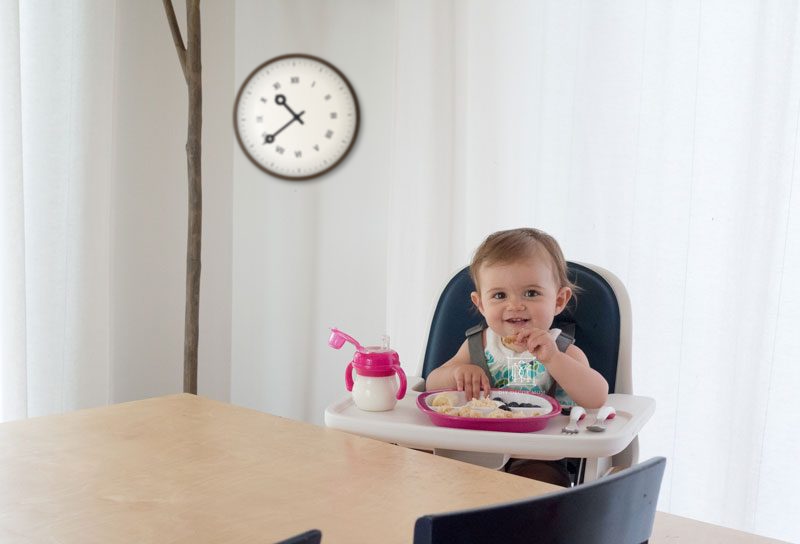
10 h 39 min
